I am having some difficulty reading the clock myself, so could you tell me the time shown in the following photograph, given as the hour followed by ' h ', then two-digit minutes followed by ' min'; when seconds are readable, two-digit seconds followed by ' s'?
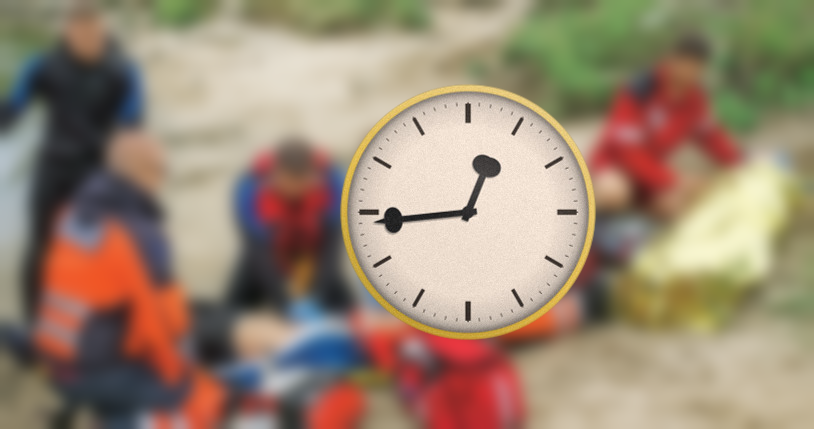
12 h 44 min
